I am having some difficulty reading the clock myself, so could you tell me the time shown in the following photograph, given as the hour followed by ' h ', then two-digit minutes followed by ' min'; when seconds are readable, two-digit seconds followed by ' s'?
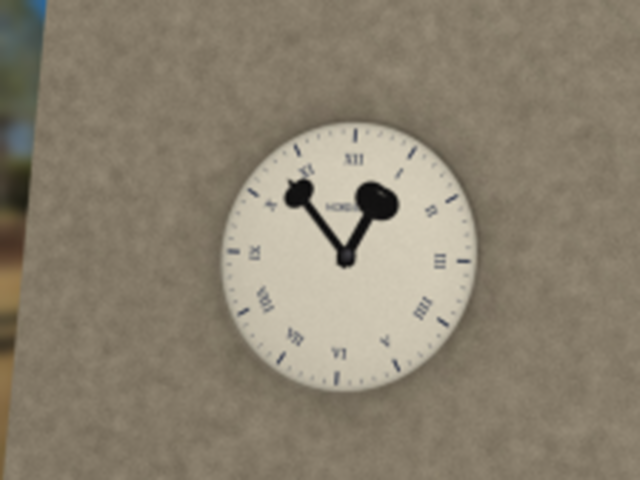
12 h 53 min
